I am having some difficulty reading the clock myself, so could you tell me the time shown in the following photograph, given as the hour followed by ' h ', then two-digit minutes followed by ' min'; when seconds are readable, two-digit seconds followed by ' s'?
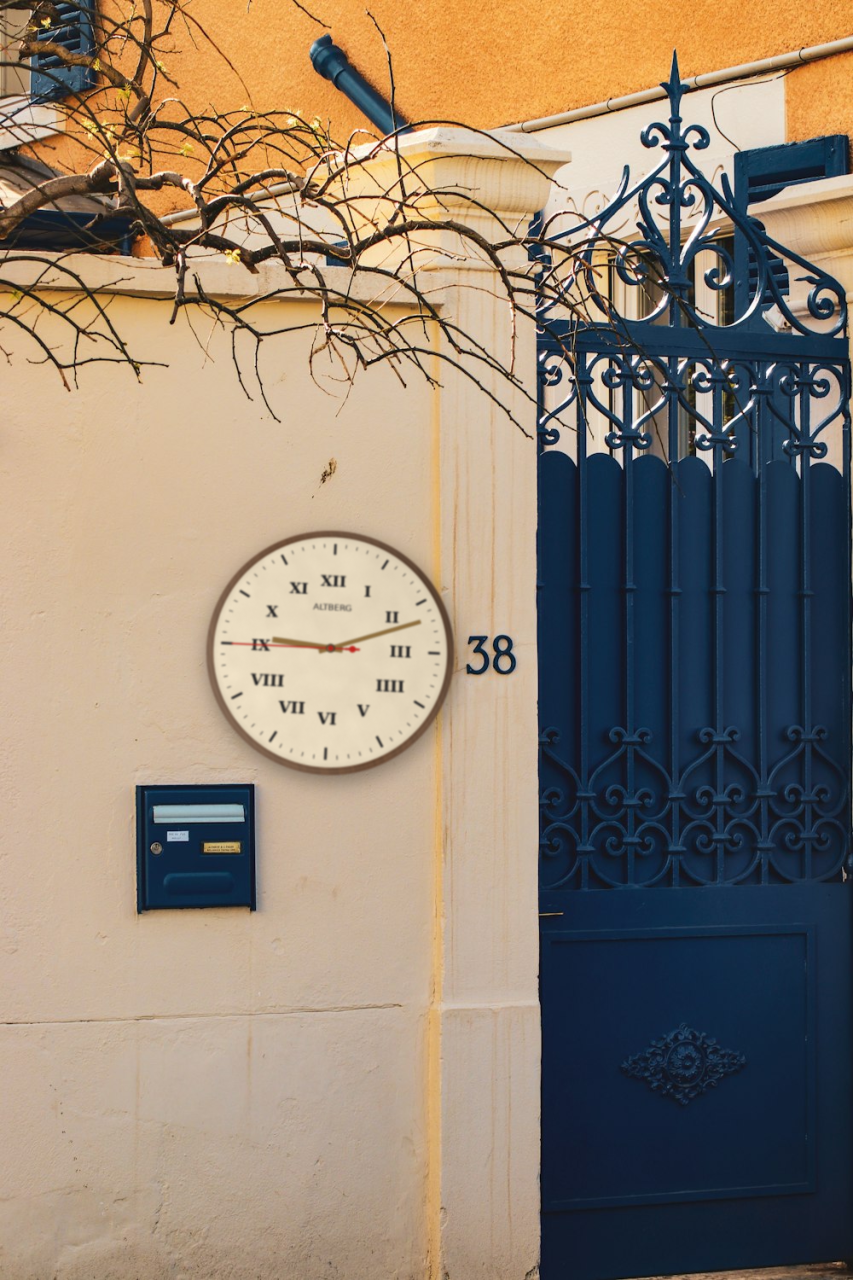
9 h 11 min 45 s
